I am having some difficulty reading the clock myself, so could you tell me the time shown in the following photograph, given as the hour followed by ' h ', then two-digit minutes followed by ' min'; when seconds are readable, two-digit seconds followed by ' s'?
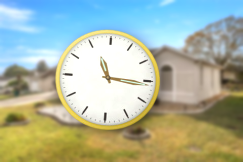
11 h 16 min
